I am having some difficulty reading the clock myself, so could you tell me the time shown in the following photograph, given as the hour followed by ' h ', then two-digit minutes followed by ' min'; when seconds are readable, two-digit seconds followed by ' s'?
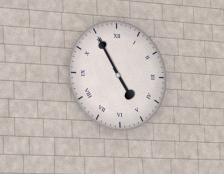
4 h 55 min
